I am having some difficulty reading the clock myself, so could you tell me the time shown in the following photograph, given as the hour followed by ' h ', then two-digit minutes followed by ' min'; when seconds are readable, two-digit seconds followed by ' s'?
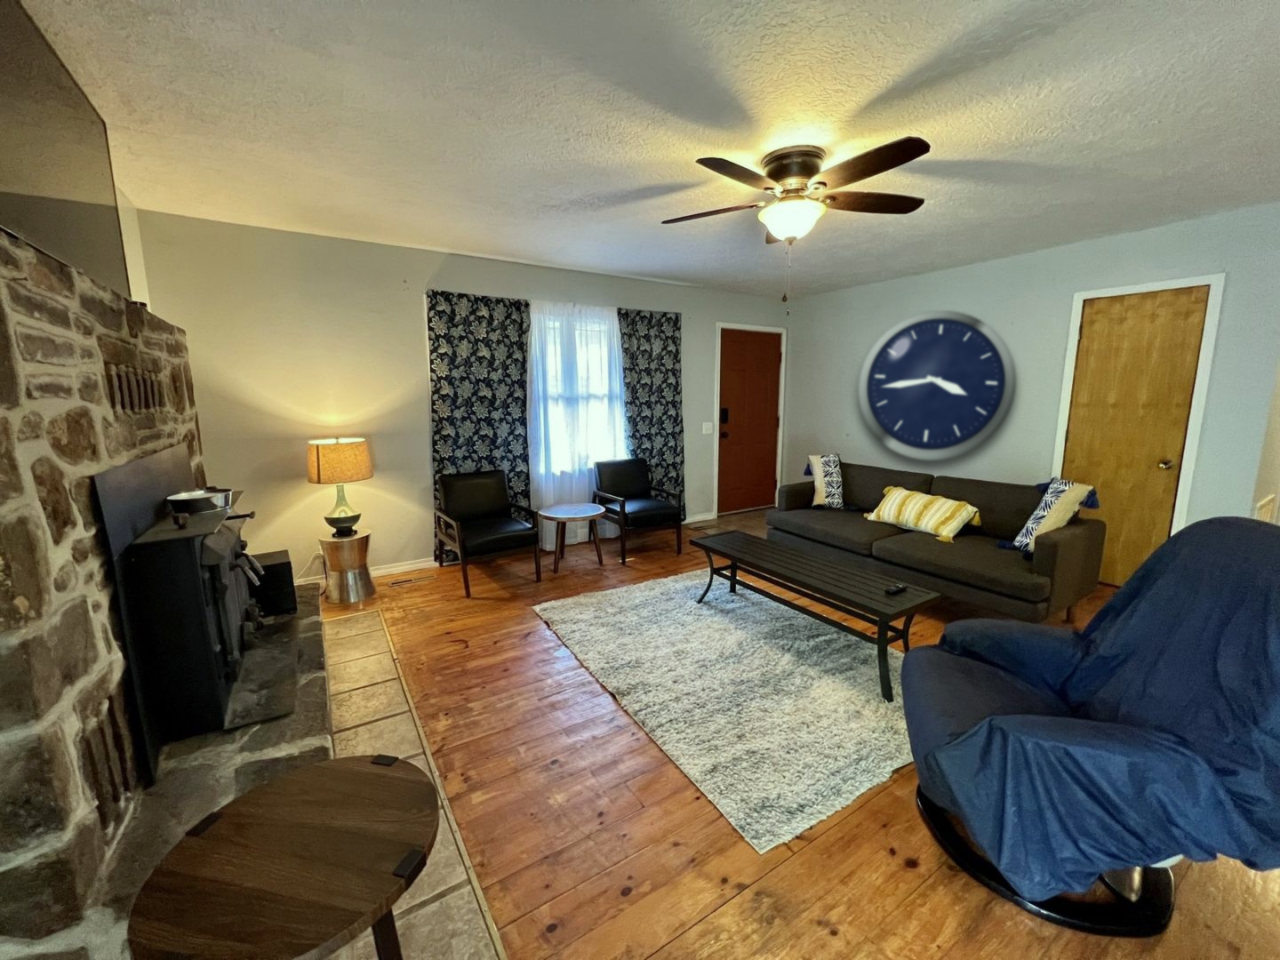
3 h 43 min
